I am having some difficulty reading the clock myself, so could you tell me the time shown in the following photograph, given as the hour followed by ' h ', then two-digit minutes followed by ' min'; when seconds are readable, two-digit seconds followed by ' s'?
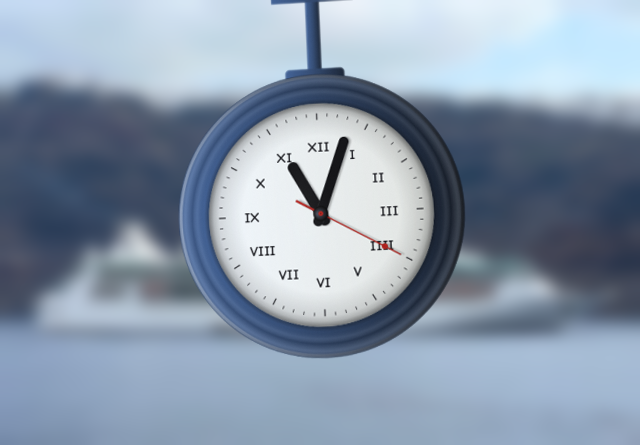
11 h 03 min 20 s
